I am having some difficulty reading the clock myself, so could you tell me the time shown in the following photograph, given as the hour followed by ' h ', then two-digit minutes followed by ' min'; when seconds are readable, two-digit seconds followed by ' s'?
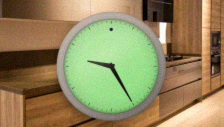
9 h 25 min
